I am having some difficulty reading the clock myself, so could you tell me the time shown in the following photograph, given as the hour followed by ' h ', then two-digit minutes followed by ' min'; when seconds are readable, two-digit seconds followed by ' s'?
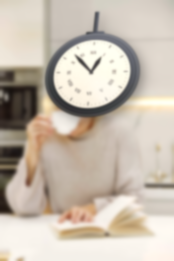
12 h 53 min
